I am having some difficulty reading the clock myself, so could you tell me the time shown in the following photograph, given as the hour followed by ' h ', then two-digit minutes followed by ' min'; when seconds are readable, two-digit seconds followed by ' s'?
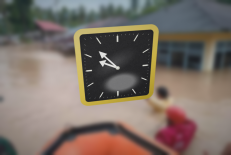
9 h 53 min
